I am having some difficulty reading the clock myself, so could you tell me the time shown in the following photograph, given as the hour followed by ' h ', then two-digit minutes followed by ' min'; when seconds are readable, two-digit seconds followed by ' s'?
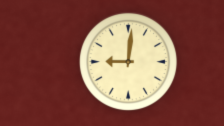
9 h 01 min
